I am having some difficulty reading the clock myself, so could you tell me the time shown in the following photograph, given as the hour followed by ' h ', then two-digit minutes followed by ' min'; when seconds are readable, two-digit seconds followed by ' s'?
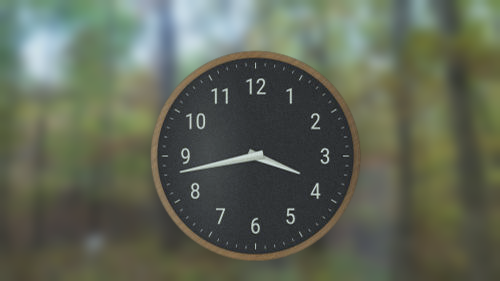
3 h 43 min
